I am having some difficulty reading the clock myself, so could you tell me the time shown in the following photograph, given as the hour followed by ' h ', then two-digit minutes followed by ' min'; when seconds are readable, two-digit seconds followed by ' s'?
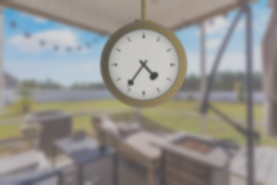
4 h 36 min
